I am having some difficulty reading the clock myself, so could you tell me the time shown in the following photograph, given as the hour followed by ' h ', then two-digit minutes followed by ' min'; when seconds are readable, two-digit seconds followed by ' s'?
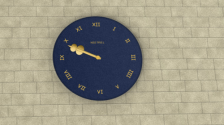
9 h 49 min
